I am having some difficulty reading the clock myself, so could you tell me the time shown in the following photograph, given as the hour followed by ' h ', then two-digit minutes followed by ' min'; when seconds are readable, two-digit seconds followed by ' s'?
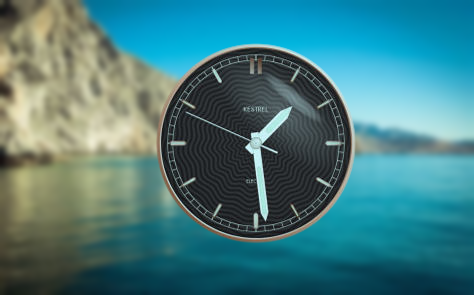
1 h 28 min 49 s
